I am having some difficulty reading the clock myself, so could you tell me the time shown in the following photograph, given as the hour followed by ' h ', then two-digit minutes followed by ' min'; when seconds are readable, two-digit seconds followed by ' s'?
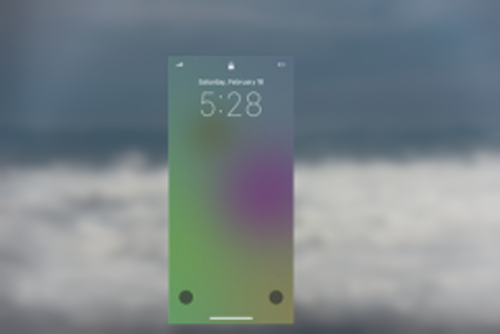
5 h 28 min
